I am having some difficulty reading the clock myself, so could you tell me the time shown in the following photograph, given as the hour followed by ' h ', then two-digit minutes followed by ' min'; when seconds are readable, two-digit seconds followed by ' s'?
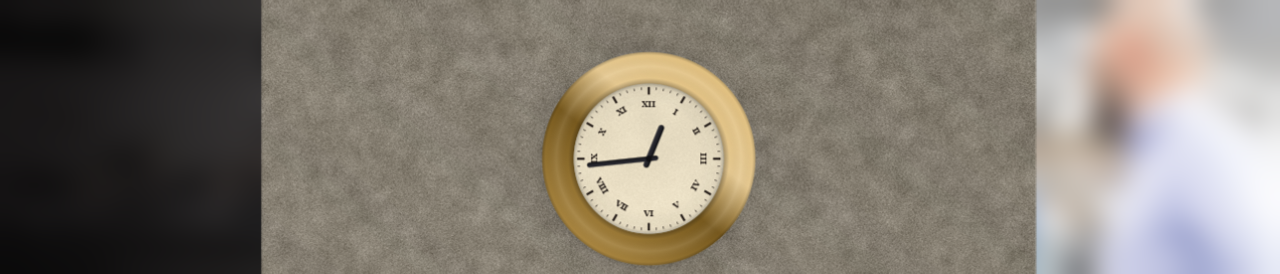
12 h 44 min
